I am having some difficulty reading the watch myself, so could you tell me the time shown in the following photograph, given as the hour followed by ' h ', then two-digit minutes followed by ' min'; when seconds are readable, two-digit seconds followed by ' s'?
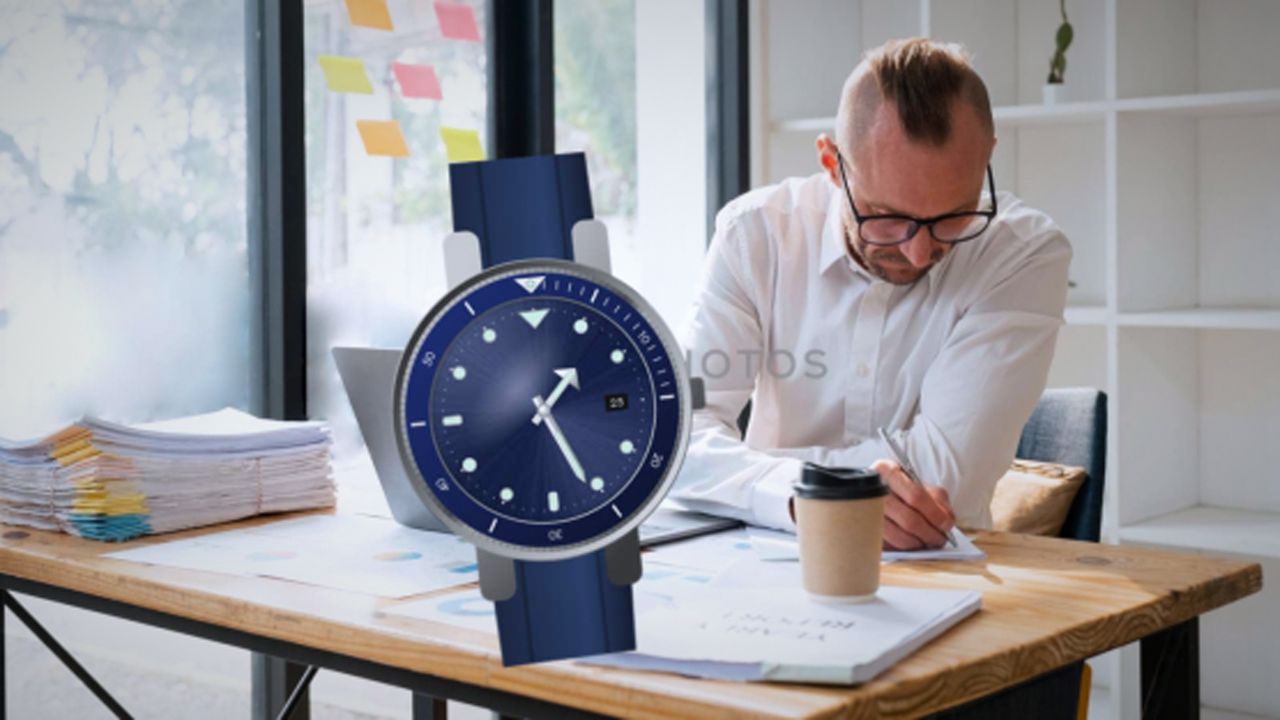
1 h 26 min
